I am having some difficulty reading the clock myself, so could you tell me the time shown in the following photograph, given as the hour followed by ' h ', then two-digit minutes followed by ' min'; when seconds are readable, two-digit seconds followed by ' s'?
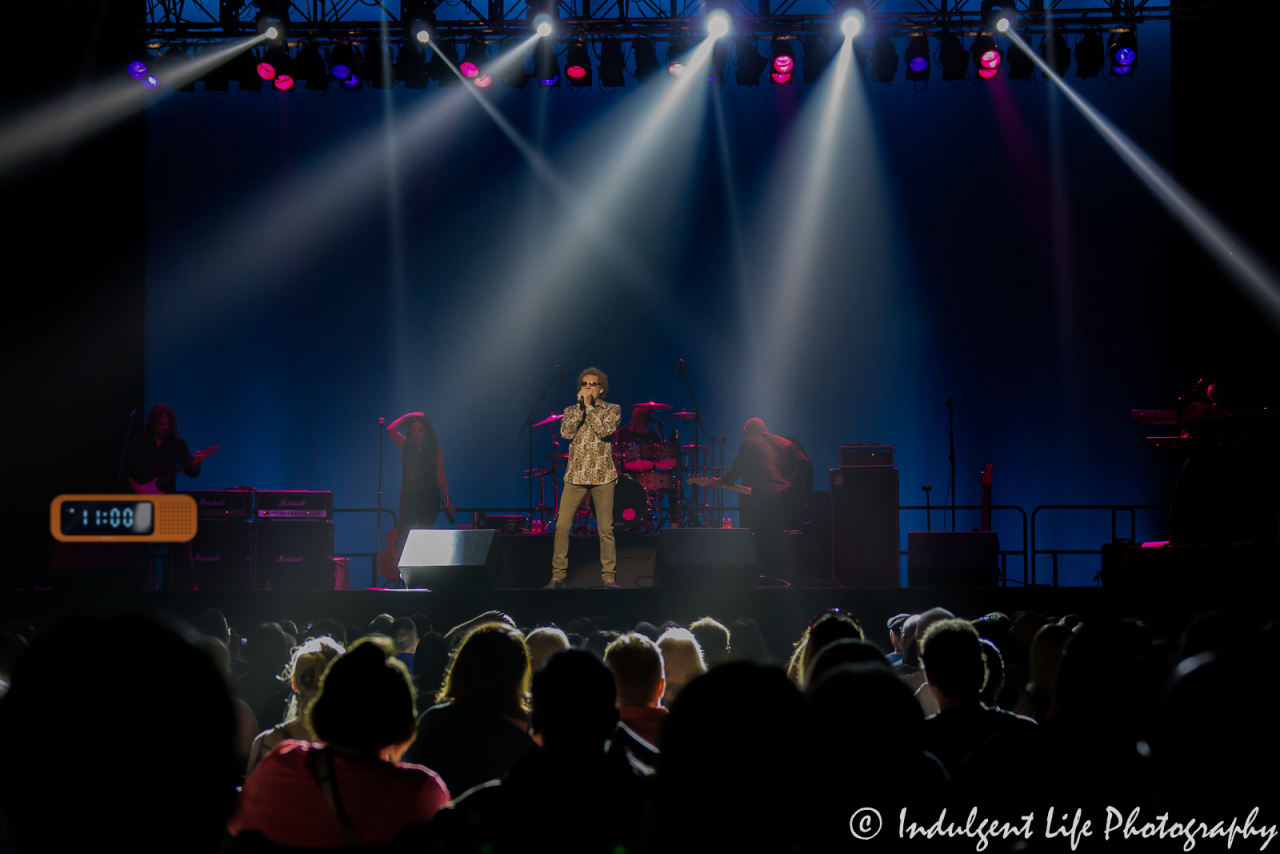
11 h 00 min
